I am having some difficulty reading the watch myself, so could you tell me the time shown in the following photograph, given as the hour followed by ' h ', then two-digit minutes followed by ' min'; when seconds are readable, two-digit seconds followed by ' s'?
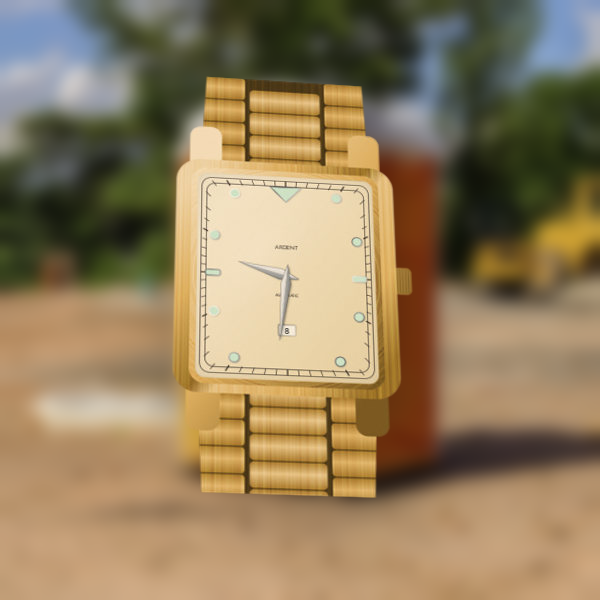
9 h 31 min
